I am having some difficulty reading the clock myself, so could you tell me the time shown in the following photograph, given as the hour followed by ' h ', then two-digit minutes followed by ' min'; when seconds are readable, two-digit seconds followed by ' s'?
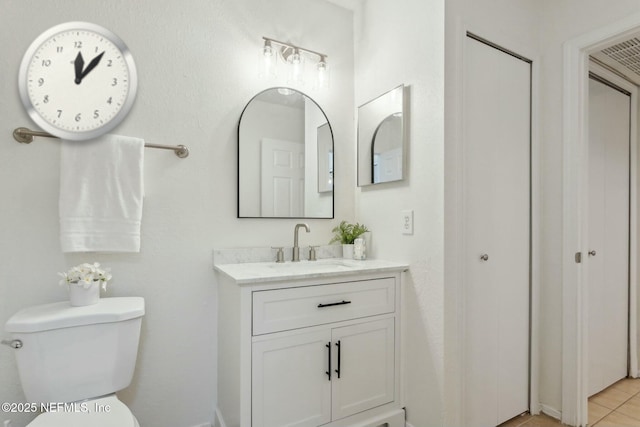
12 h 07 min
